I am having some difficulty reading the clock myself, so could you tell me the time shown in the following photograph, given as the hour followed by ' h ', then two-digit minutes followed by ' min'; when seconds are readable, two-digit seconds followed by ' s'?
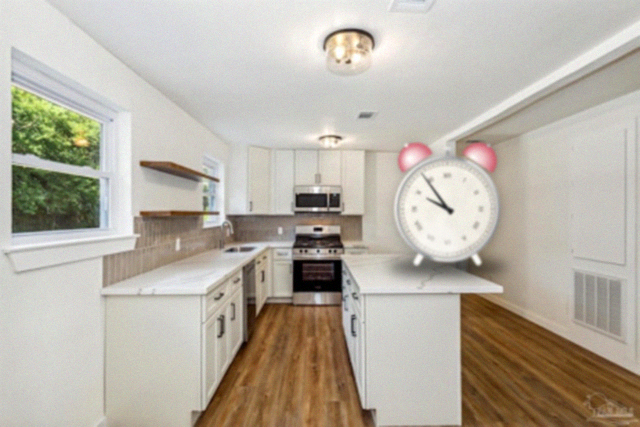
9 h 54 min
